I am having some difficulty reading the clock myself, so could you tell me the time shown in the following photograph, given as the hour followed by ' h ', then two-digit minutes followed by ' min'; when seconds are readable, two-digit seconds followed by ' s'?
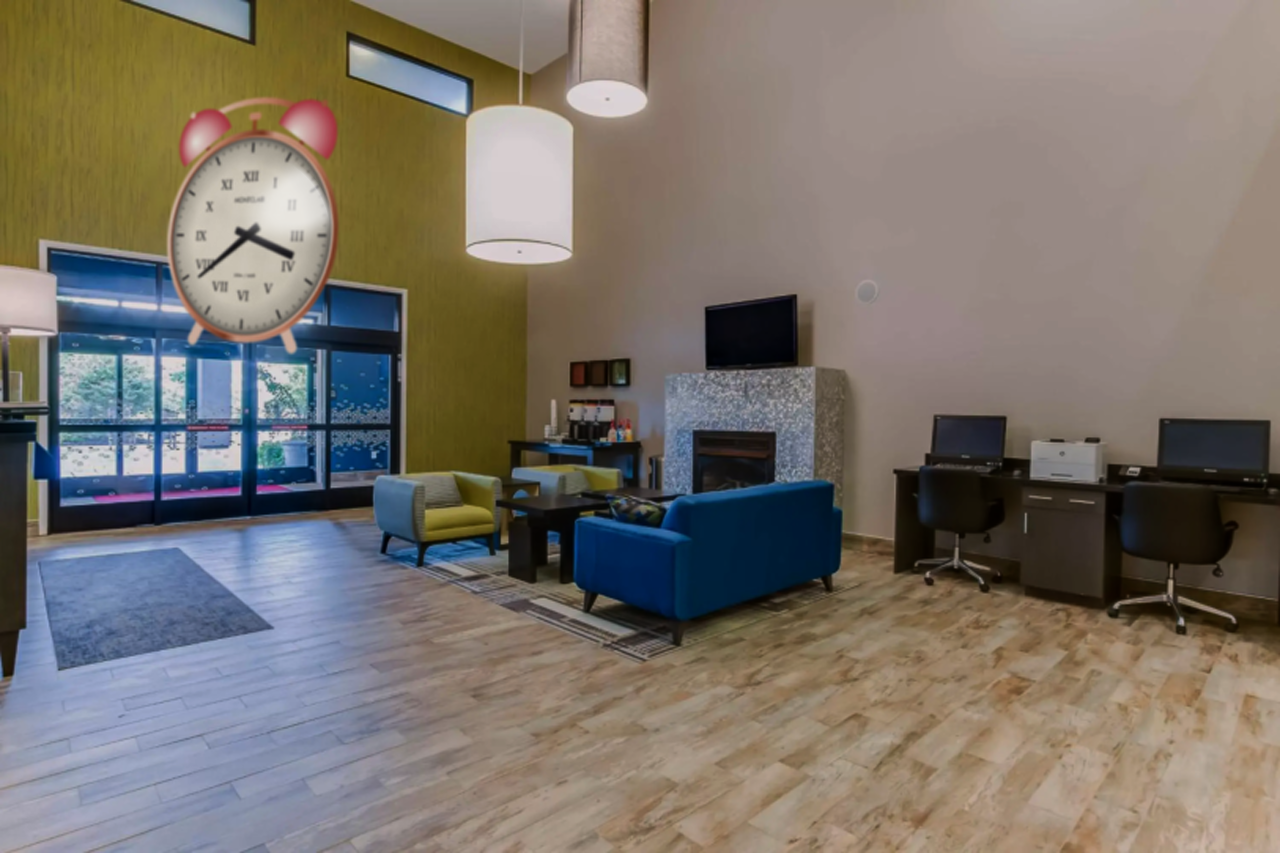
3 h 39 min
